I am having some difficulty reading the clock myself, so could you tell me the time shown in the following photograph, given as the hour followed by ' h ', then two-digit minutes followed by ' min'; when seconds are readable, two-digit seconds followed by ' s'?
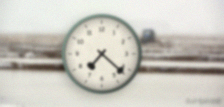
7 h 22 min
